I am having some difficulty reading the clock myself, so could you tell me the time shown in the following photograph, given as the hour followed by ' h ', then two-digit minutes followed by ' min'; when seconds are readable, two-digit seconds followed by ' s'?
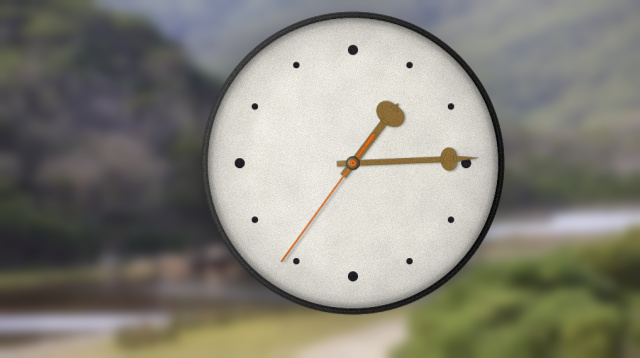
1 h 14 min 36 s
